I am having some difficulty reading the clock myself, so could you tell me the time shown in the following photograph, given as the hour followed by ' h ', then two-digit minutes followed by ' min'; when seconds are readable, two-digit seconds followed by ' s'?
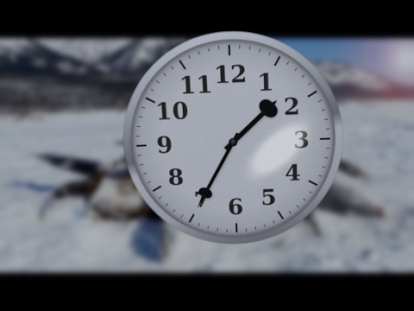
1 h 35 min
